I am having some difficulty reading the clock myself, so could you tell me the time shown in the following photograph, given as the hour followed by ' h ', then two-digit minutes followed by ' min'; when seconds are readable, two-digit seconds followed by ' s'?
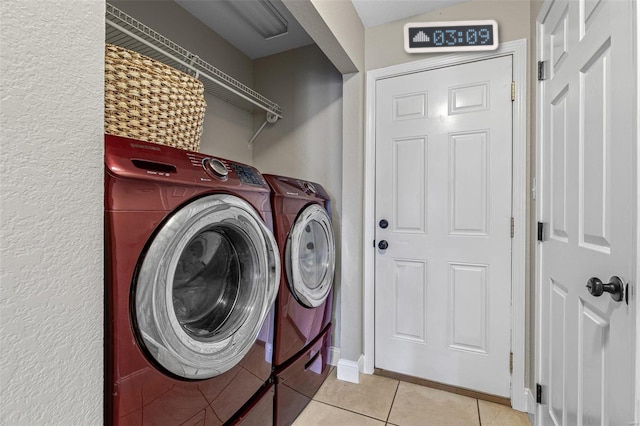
3 h 09 min
